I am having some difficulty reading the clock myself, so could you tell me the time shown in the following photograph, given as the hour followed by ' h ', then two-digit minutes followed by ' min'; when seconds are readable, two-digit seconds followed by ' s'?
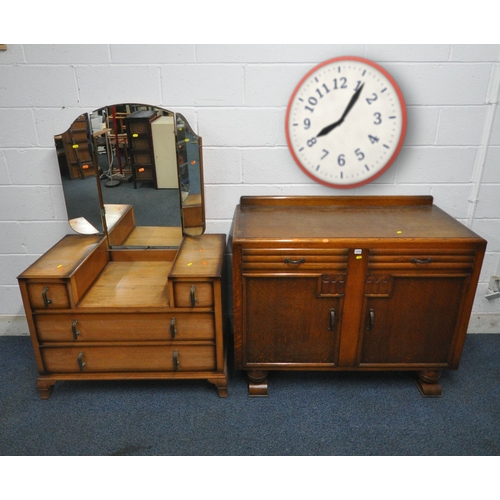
8 h 06 min
